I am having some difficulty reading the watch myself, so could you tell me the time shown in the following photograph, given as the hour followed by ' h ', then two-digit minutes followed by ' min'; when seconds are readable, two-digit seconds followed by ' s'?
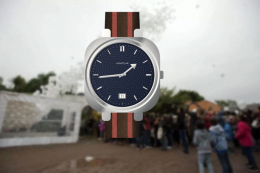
1 h 44 min
